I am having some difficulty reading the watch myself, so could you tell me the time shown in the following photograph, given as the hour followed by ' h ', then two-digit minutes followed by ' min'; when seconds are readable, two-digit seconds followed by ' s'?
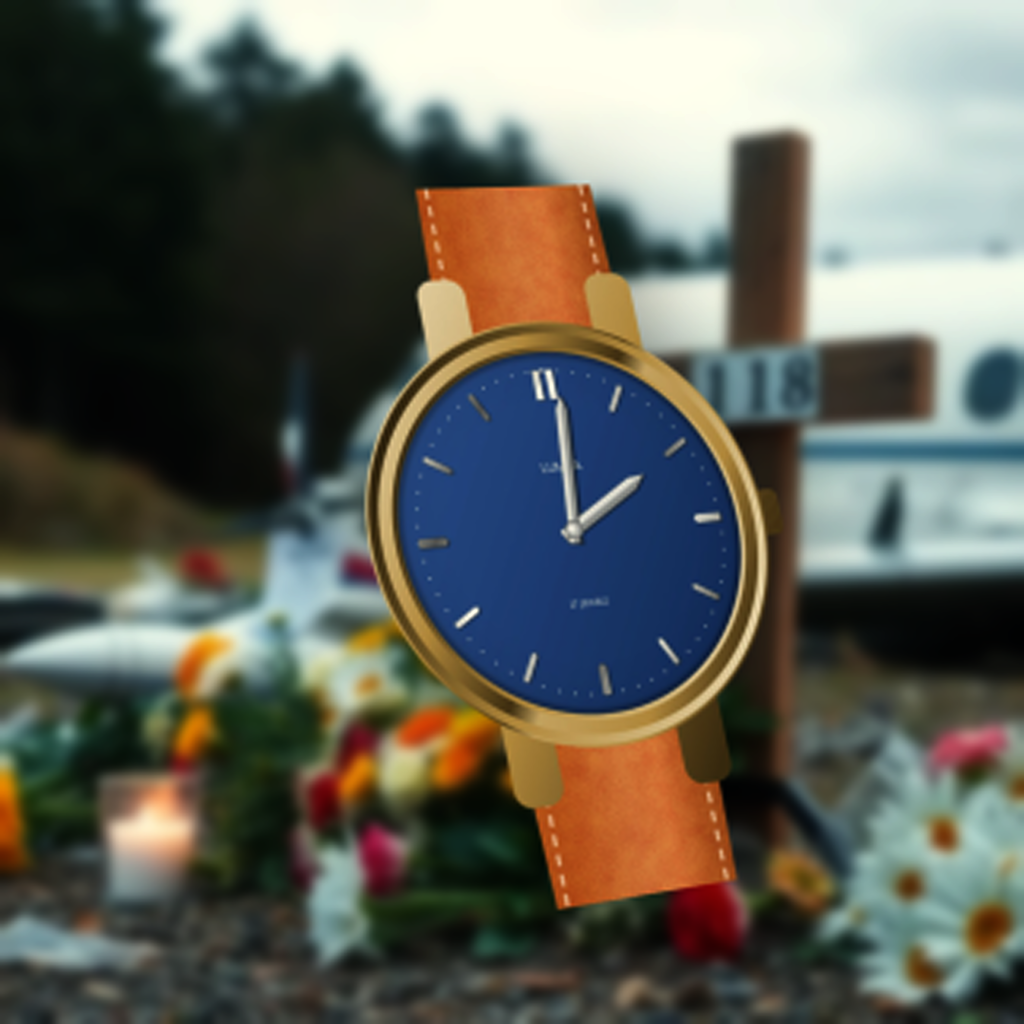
2 h 01 min
